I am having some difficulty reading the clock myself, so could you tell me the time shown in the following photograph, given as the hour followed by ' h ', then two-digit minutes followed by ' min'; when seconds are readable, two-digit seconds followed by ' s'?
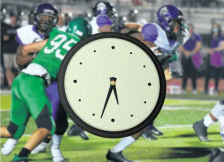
5 h 33 min
